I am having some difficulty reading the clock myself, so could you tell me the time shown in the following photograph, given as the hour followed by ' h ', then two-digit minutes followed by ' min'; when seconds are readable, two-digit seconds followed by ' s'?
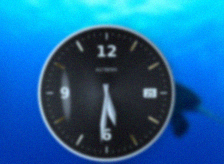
5 h 31 min
